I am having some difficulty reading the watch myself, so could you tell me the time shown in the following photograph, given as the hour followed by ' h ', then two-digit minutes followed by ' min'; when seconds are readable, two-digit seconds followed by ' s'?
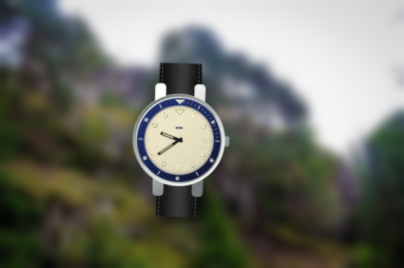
9 h 39 min
